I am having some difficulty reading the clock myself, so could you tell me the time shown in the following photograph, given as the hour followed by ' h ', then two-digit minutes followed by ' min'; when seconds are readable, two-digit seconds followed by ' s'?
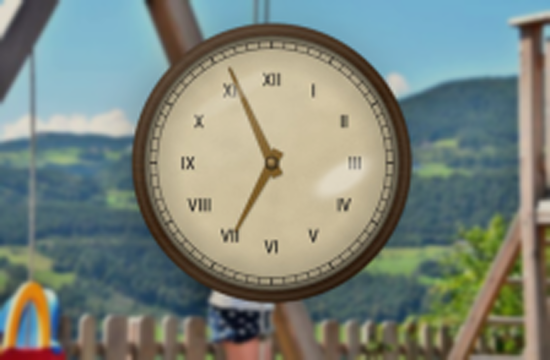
6 h 56 min
